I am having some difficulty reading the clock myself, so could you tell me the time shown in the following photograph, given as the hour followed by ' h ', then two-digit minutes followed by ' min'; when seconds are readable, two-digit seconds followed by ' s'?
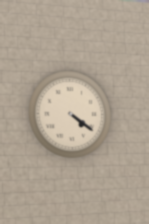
4 h 21 min
